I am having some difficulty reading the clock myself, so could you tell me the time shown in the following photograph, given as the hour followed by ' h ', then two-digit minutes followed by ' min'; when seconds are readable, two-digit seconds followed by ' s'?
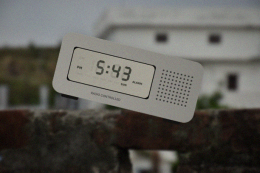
5 h 43 min
